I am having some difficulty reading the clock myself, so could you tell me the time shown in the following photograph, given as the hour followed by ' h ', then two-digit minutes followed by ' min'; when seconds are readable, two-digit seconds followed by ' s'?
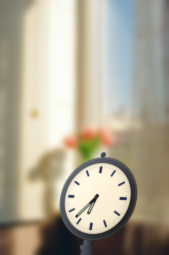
6 h 37 min
